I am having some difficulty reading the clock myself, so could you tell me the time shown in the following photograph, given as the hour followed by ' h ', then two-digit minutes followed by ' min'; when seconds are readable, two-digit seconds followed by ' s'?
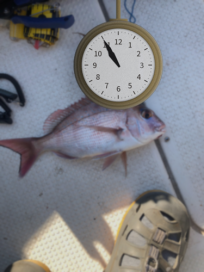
10 h 55 min
